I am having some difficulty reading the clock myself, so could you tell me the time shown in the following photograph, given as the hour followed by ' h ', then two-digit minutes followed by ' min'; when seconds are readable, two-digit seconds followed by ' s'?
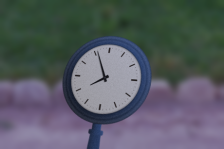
7 h 56 min
